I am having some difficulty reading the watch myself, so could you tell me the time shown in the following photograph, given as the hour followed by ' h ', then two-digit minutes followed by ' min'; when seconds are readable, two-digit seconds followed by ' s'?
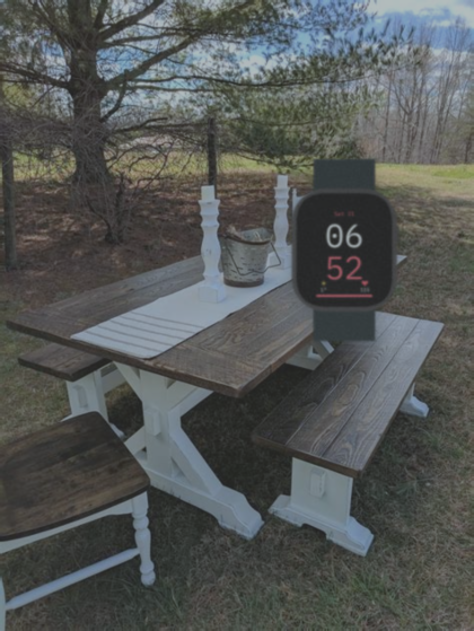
6 h 52 min
